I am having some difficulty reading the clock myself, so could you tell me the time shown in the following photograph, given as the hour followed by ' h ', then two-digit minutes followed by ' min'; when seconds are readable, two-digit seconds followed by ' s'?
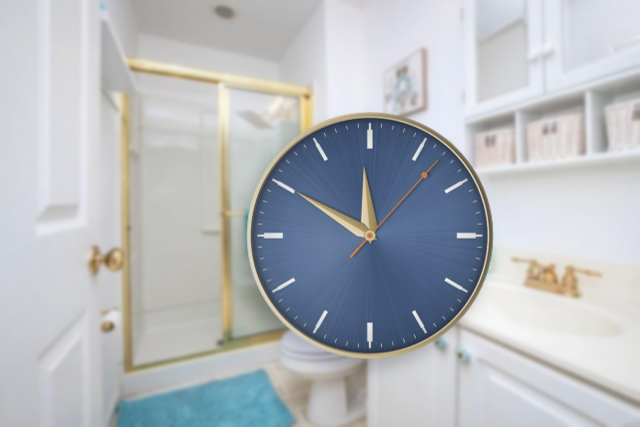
11 h 50 min 07 s
